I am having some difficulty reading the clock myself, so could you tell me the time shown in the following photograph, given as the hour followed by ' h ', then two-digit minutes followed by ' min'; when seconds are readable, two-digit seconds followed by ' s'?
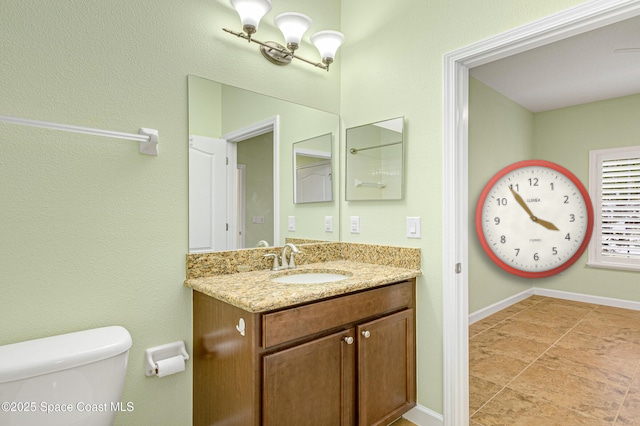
3 h 54 min
